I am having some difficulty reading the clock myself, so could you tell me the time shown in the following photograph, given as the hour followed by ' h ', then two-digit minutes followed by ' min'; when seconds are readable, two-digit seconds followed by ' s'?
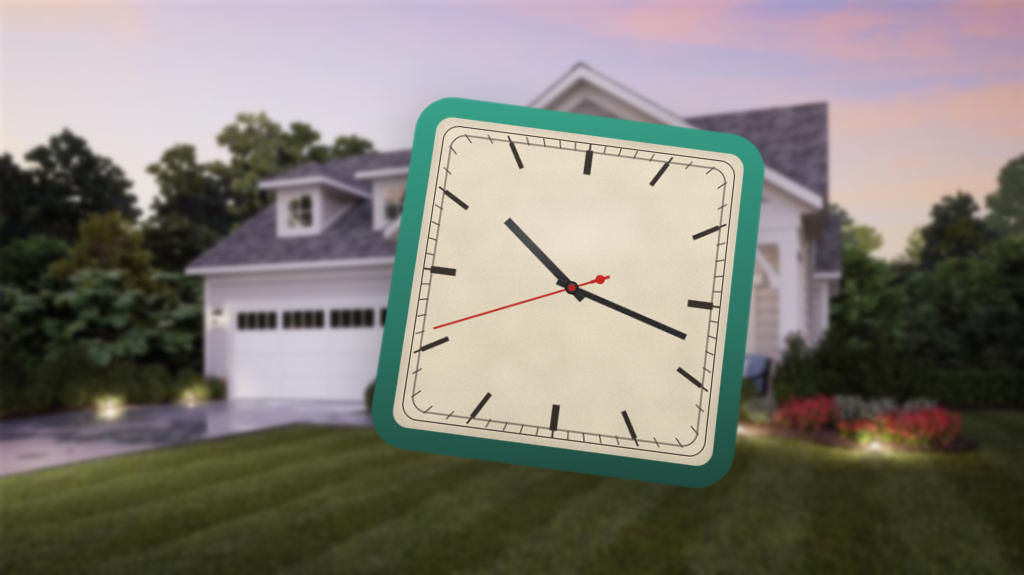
10 h 17 min 41 s
